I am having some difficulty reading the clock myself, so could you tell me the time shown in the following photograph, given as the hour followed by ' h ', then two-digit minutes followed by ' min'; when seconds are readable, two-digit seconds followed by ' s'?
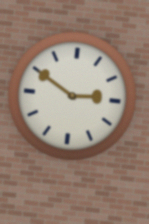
2 h 50 min
